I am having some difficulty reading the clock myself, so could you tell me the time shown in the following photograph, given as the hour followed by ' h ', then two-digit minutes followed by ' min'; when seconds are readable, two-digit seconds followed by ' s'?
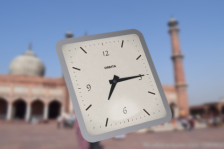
7 h 15 min
